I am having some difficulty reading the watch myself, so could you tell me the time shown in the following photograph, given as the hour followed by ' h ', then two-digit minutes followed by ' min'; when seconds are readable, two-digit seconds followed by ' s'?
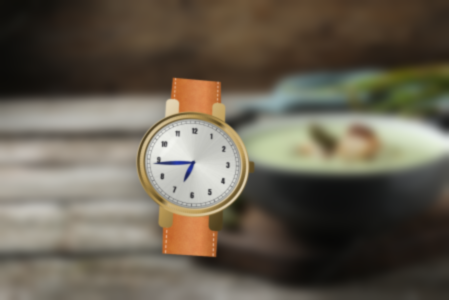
6 h 44 min
